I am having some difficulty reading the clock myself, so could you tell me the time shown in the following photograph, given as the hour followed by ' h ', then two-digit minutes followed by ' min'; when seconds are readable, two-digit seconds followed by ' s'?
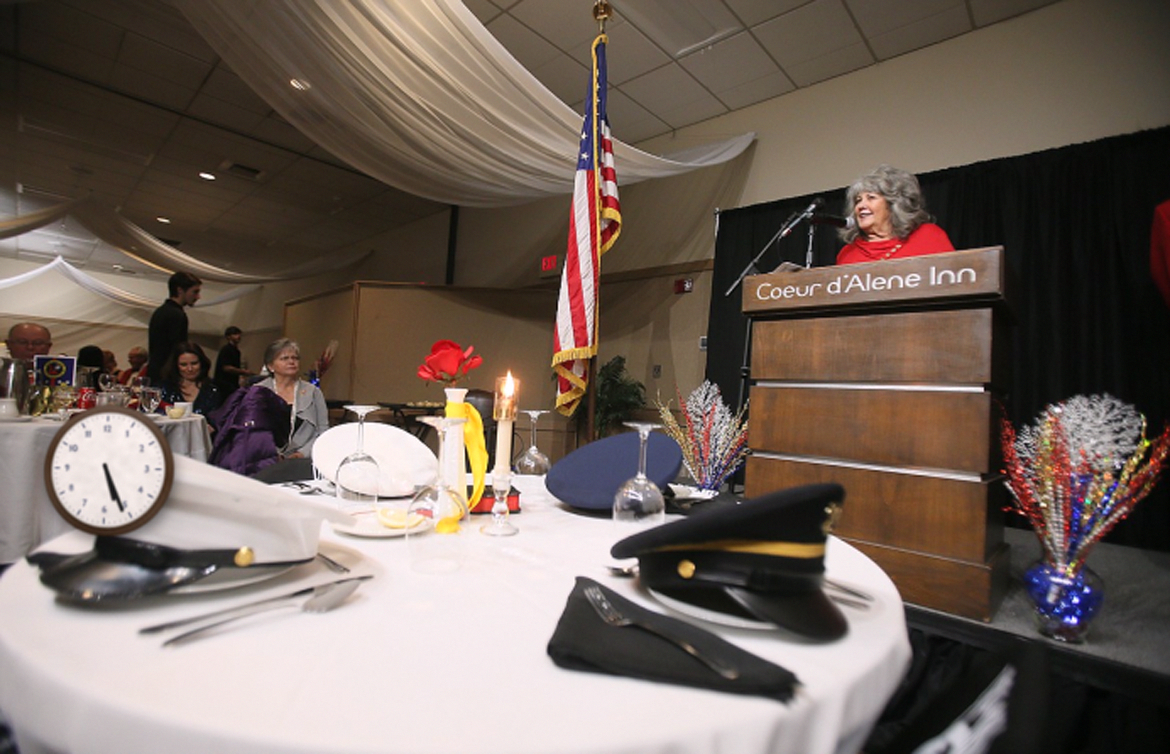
5 h 26 min
